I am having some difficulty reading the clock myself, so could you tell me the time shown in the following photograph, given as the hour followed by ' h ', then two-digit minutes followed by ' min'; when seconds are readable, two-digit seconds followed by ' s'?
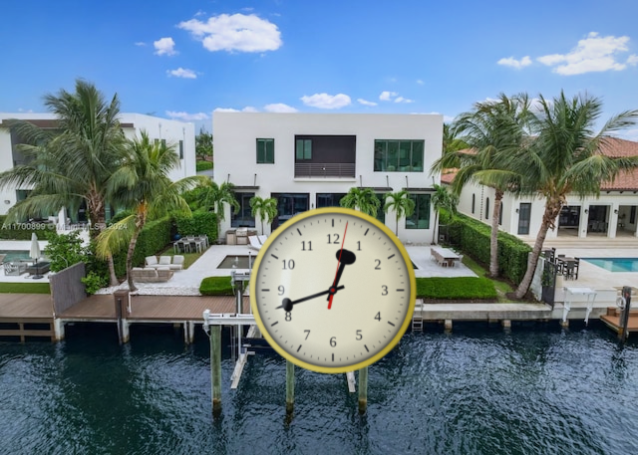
12 h 42 min 02 s
